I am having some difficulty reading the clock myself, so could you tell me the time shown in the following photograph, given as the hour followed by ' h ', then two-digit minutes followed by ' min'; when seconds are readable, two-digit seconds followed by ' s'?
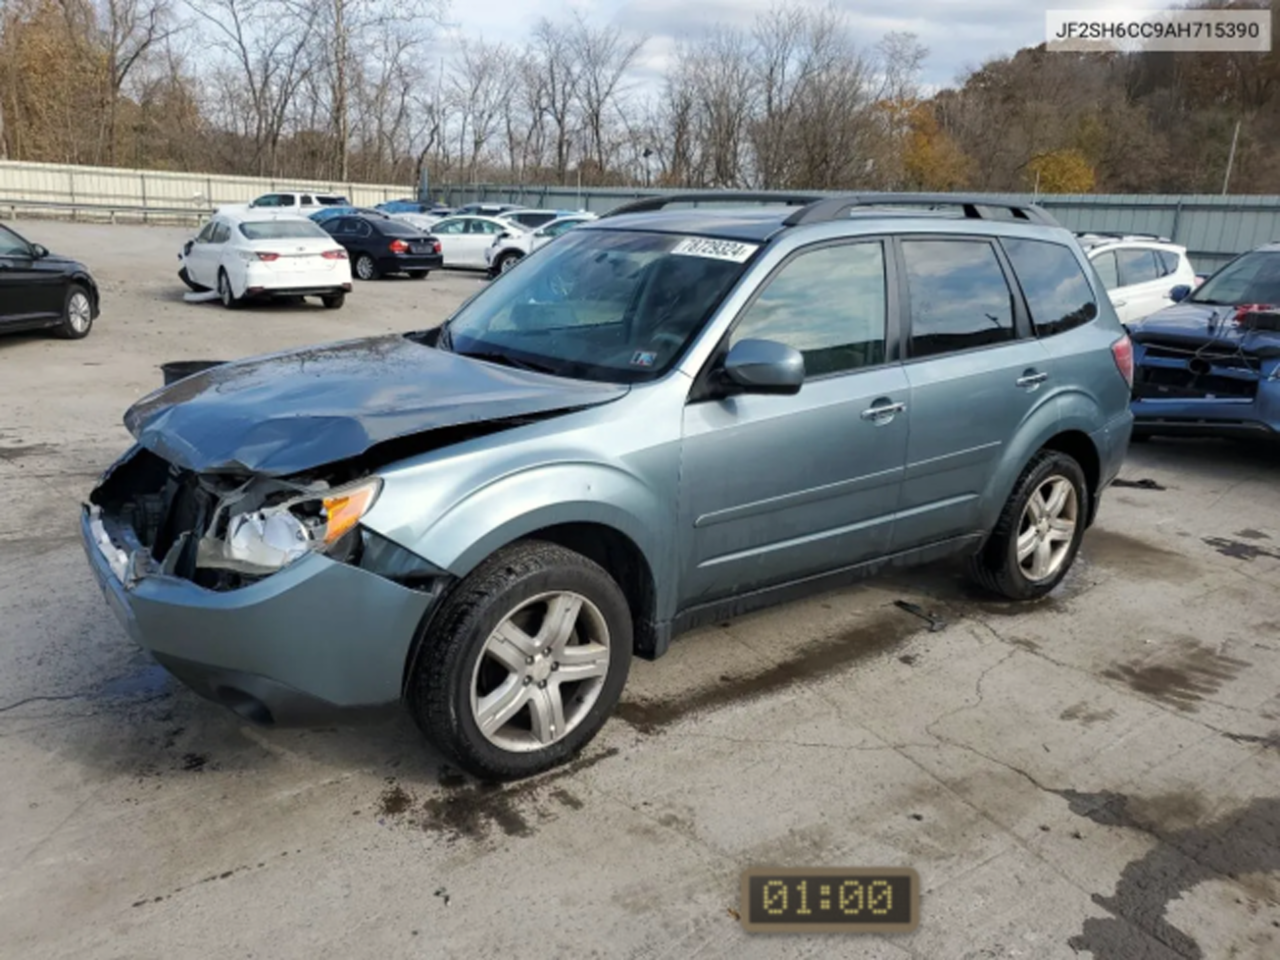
1 h 00 min
